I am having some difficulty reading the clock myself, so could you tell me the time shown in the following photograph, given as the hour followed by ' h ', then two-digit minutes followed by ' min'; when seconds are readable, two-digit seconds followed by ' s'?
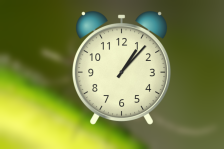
1 h 07 min
